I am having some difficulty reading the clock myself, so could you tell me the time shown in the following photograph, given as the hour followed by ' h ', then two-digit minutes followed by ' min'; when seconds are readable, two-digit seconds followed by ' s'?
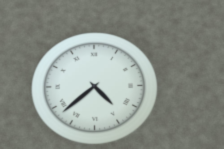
4 h 38 min
